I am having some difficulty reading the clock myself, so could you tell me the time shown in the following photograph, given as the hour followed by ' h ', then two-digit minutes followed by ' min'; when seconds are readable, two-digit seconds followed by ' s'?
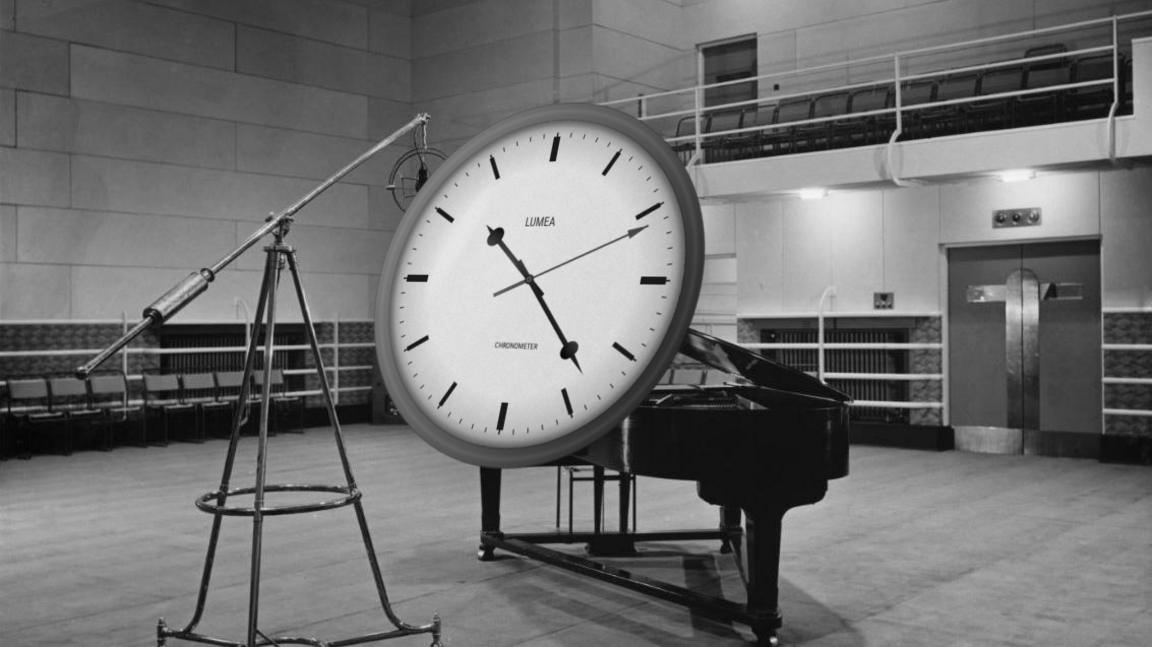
10 h 23 min 11 s
